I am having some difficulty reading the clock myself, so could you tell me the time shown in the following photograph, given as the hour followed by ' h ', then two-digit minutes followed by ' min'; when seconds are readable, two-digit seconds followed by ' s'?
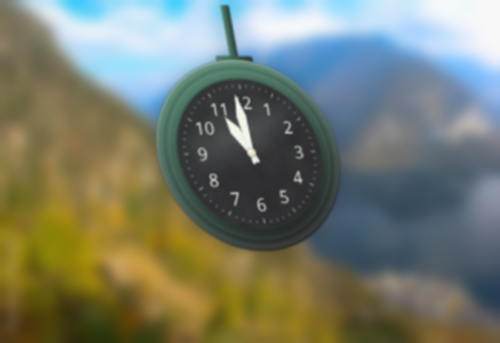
10 h 59 min
